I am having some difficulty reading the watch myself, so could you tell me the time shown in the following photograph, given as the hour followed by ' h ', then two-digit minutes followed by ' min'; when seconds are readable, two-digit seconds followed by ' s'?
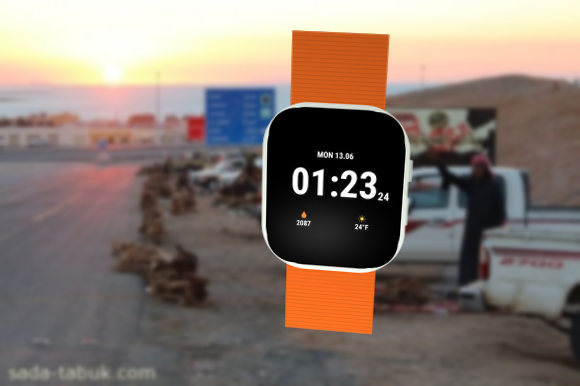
1 h 23 min 24 s
